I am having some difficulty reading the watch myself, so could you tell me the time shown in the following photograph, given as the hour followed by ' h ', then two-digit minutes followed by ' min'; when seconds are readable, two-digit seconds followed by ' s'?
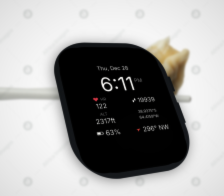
6 h 11 min
